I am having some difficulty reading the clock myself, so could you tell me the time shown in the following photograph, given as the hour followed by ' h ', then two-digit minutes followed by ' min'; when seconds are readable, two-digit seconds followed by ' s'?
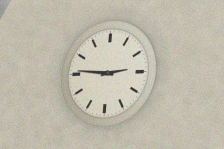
2 h 46 min
